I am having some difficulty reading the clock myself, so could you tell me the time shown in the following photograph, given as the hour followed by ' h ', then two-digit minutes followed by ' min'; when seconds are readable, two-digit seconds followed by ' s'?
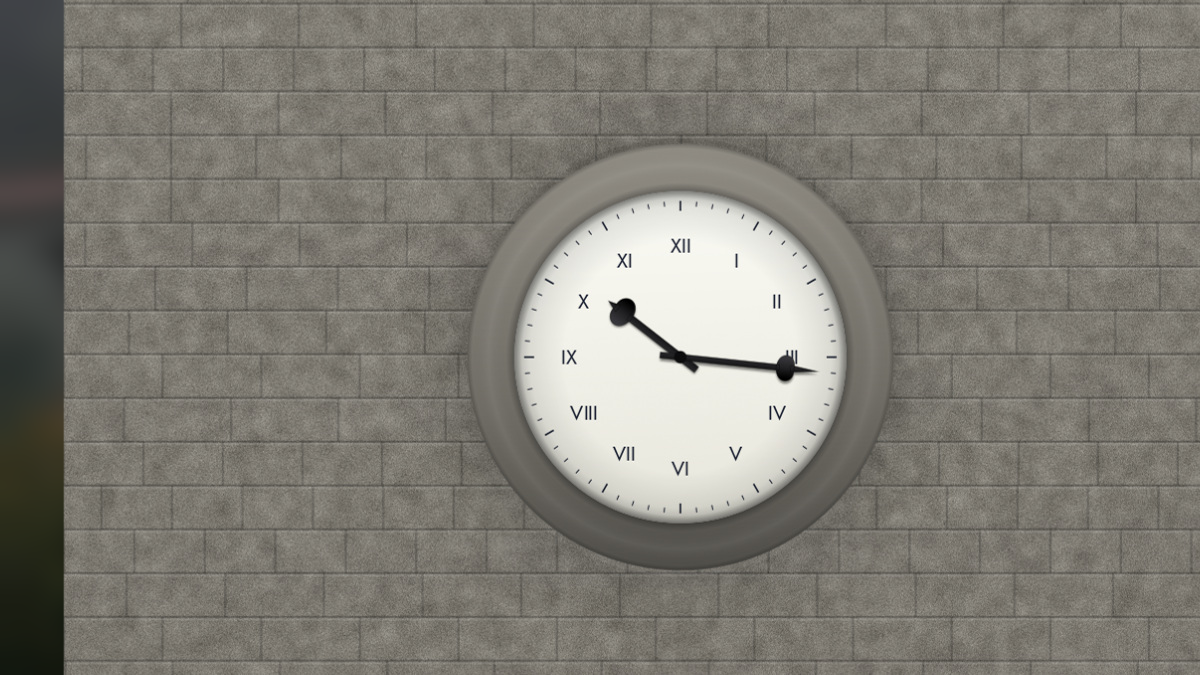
10 h 16 min
